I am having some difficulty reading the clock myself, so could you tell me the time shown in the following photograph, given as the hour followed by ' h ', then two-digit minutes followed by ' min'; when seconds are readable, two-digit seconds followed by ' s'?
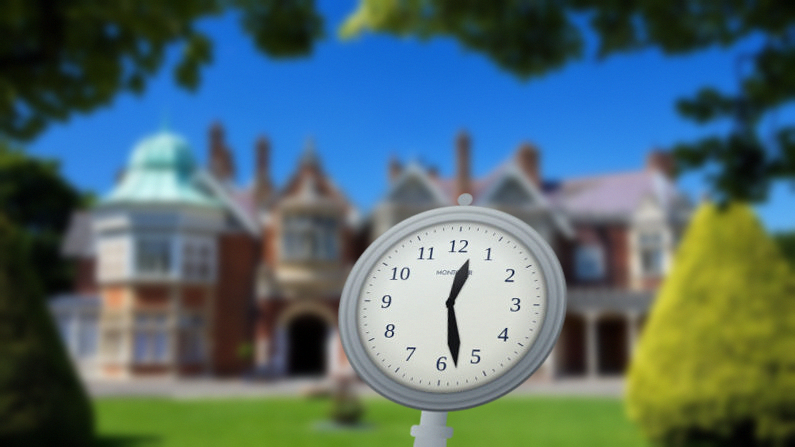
12 h 28 min
